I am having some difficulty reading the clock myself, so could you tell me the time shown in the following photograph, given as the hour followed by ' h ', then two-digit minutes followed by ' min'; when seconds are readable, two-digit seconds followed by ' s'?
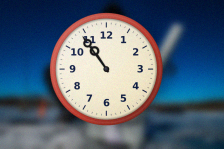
10 h 54 min
